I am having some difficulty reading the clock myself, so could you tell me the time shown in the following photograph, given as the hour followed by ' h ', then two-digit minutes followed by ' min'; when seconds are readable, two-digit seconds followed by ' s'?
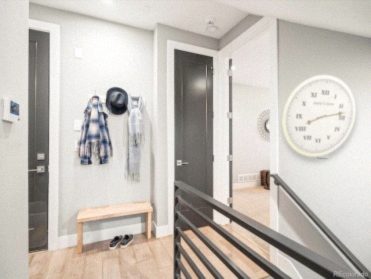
8 h 13 min
